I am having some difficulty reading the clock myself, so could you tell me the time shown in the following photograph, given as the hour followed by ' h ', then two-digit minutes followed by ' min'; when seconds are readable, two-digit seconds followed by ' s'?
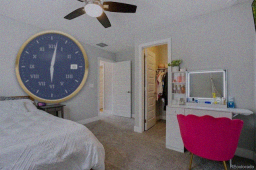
6 h 02 min
